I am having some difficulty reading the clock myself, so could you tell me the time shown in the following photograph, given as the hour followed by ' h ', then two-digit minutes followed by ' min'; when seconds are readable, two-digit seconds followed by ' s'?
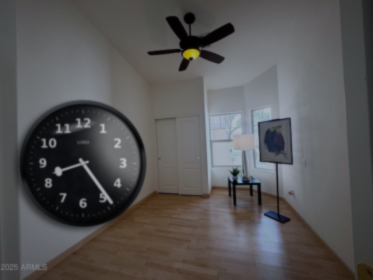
8 h 24 min
